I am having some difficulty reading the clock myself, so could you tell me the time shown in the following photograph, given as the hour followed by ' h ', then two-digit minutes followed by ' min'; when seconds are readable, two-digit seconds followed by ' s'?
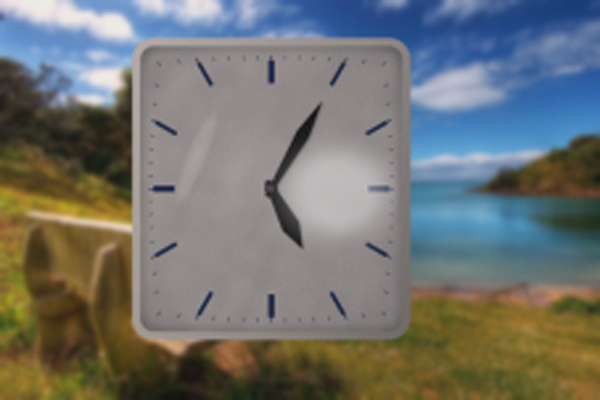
5 h 05 min
